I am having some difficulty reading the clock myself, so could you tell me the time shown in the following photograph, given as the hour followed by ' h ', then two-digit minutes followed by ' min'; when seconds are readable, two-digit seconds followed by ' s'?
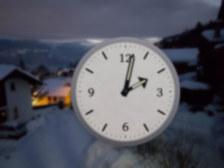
2 h 02 min
